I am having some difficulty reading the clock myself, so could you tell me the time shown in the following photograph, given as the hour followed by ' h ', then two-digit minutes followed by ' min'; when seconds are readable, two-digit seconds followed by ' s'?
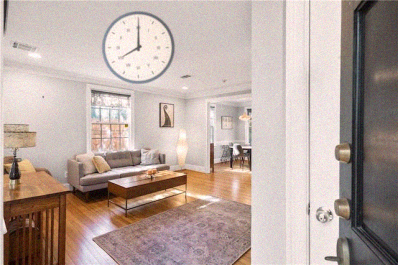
8 h 00 min
